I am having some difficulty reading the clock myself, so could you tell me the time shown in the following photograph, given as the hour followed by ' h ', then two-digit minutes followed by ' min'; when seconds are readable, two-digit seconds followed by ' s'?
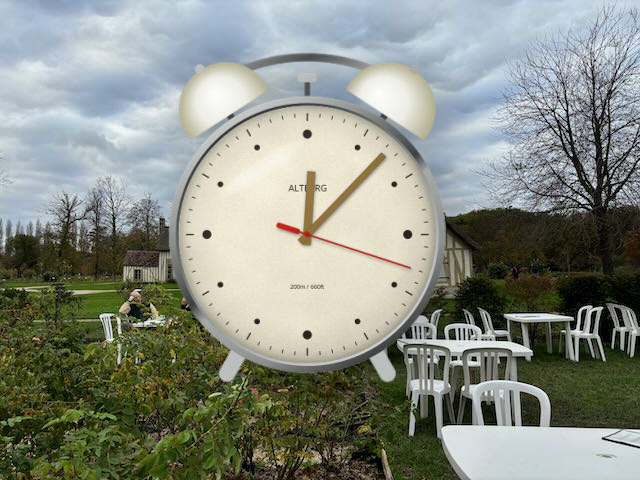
12 h 07 min 18 s
